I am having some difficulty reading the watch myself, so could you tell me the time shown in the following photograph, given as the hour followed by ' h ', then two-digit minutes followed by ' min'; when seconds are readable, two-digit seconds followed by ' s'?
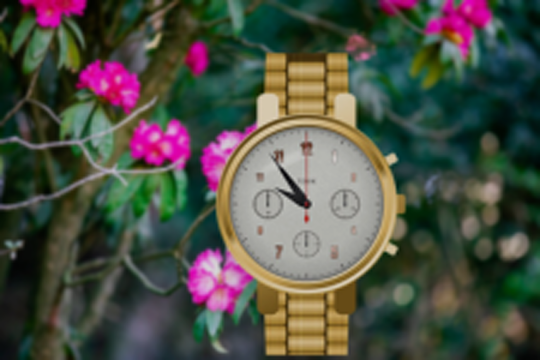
9 h 54 min
